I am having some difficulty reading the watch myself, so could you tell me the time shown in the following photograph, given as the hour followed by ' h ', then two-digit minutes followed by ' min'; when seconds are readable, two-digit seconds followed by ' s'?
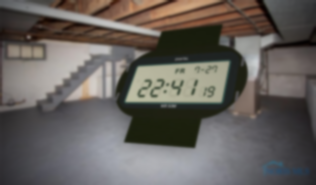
22 h 41 min
